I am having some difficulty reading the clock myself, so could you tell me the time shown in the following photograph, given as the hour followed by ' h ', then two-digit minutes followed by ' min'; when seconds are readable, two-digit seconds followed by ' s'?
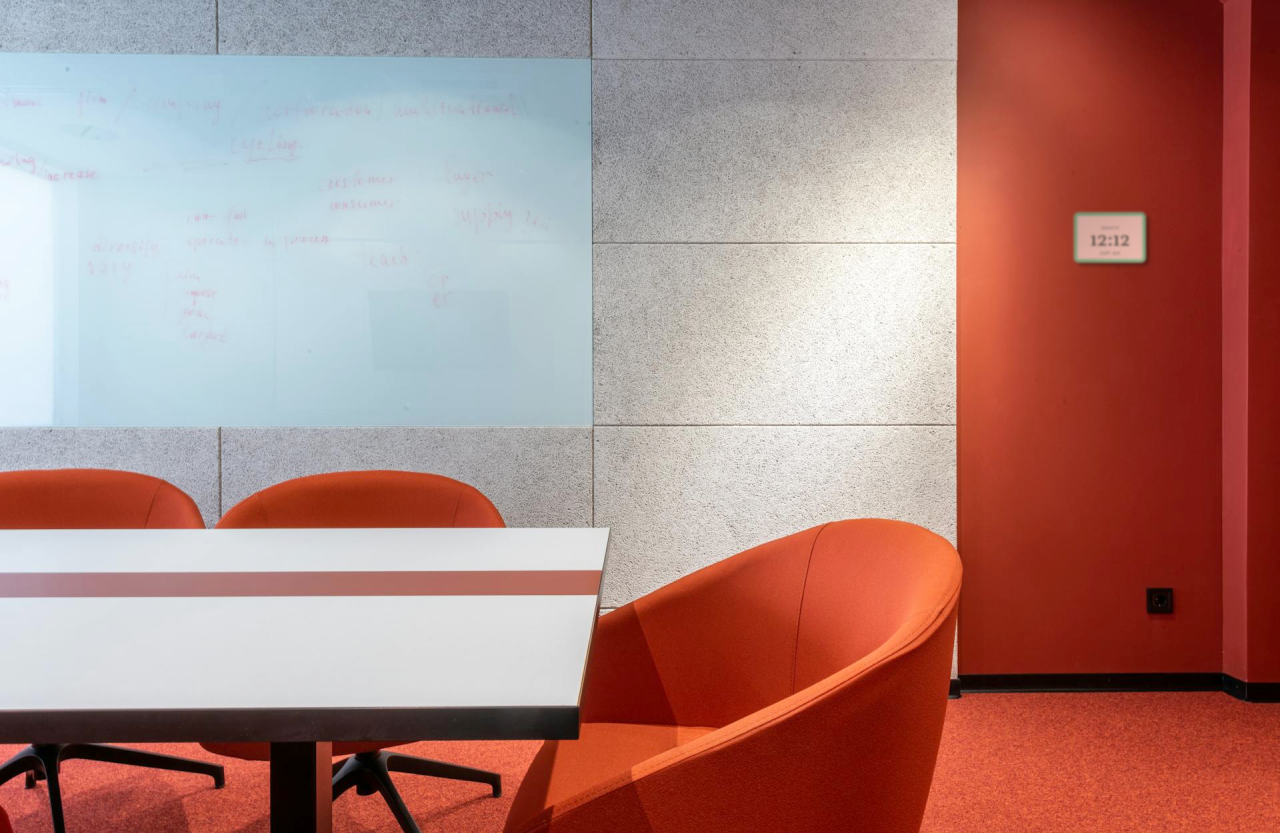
12 h 12 min
